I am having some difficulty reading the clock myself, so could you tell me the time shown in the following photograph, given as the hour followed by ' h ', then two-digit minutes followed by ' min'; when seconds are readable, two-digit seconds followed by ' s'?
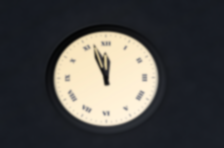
11 h 57 min
